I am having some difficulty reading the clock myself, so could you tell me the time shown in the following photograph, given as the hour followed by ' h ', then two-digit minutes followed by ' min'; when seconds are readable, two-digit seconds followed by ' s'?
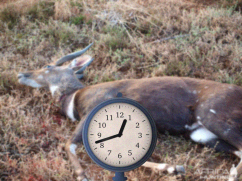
12 h 42 min
